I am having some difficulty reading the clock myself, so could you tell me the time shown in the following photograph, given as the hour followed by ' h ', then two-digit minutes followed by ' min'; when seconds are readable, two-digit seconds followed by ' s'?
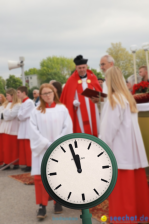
11 h 58 min
